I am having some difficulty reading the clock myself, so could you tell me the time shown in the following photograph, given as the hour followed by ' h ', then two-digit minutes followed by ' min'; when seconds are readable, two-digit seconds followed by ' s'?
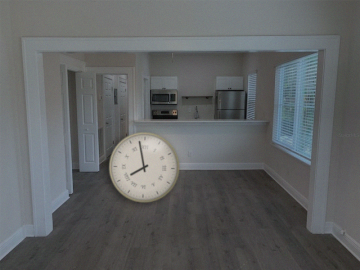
7 h 58 min
